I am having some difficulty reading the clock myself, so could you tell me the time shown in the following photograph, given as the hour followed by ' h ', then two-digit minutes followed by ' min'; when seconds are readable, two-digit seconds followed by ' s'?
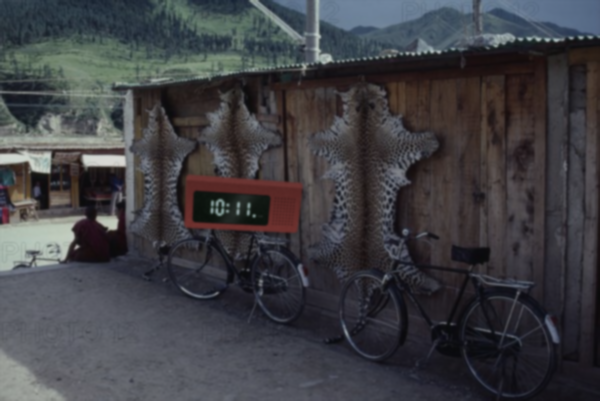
10 h 11 min
